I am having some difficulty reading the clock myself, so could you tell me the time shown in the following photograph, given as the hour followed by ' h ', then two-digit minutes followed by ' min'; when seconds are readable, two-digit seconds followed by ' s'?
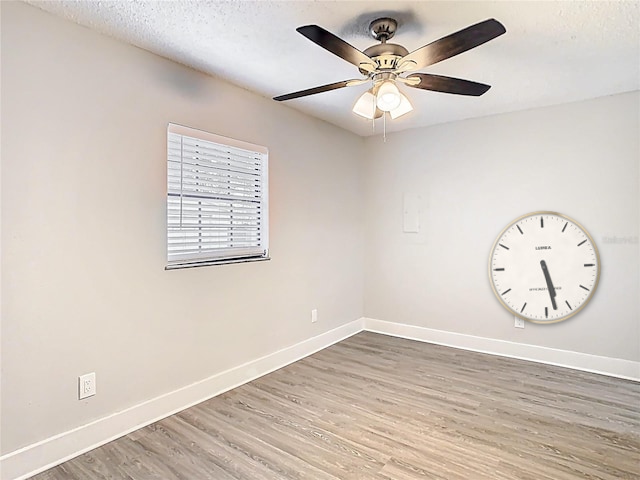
5 h 28 min
